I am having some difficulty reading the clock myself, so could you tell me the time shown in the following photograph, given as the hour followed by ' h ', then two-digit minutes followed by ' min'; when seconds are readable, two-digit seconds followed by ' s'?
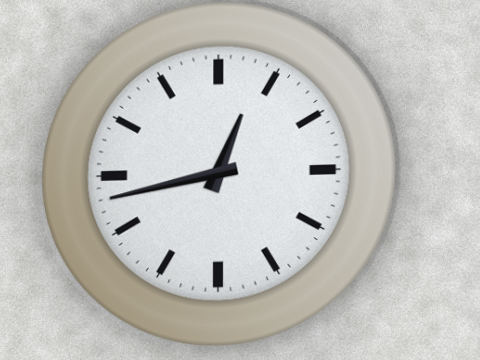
12 h 43 min
